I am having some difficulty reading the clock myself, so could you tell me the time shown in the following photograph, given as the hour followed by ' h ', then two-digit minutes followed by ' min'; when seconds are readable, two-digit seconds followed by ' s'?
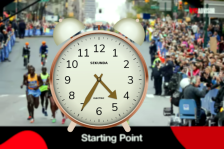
4 h 35 min
